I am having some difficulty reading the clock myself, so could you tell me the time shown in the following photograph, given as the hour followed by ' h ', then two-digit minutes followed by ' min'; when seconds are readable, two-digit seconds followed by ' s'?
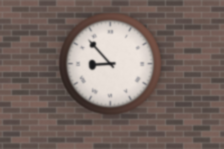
8 h 53 min
